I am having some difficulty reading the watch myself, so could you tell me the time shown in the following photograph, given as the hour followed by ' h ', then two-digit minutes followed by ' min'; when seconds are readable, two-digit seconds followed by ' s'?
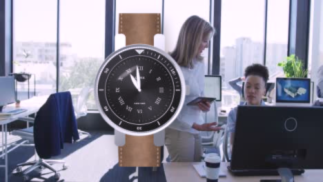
10 h 59 min
